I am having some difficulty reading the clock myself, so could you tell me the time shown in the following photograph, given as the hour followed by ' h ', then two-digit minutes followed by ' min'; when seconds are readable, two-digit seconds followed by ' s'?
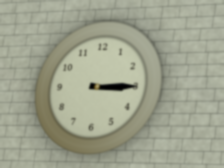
3 h 15 min
